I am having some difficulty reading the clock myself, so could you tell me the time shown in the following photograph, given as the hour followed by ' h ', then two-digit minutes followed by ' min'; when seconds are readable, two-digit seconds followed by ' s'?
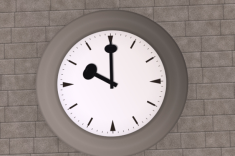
10 h 00 min
